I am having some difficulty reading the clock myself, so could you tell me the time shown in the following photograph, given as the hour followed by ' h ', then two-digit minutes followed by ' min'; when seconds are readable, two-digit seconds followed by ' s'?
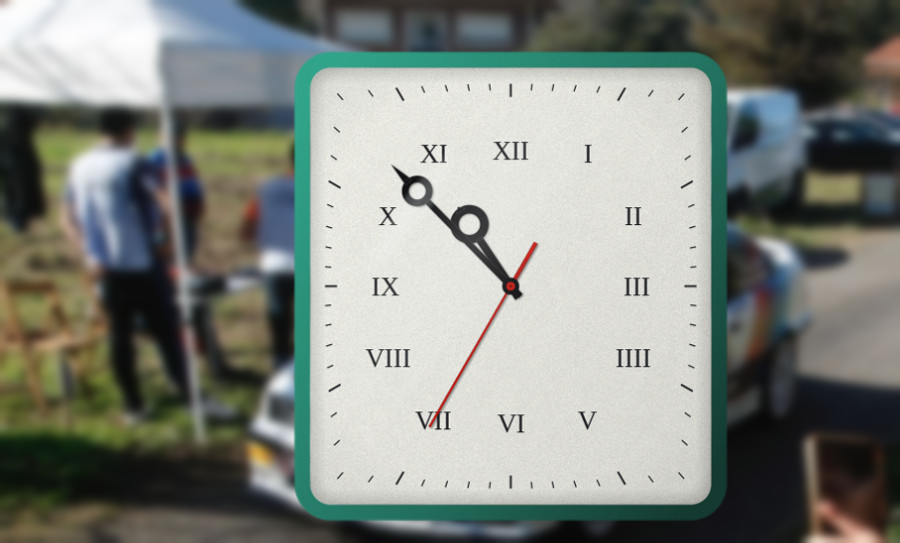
10 h 52 min 35 s
